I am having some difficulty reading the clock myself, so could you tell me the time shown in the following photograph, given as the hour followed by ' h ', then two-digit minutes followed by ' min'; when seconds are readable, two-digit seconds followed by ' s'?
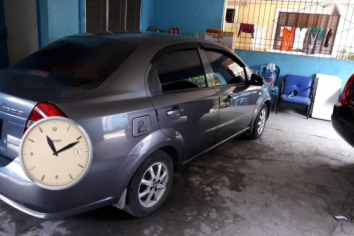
11 h 11 min
